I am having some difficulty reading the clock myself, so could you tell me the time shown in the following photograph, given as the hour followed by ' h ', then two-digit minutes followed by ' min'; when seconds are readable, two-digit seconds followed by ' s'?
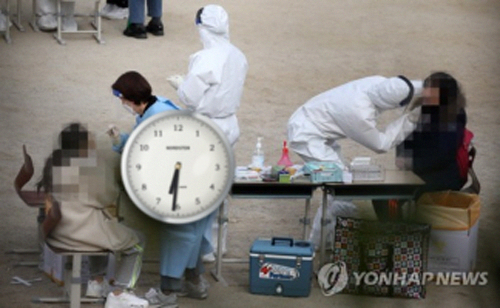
6 h 31 min
